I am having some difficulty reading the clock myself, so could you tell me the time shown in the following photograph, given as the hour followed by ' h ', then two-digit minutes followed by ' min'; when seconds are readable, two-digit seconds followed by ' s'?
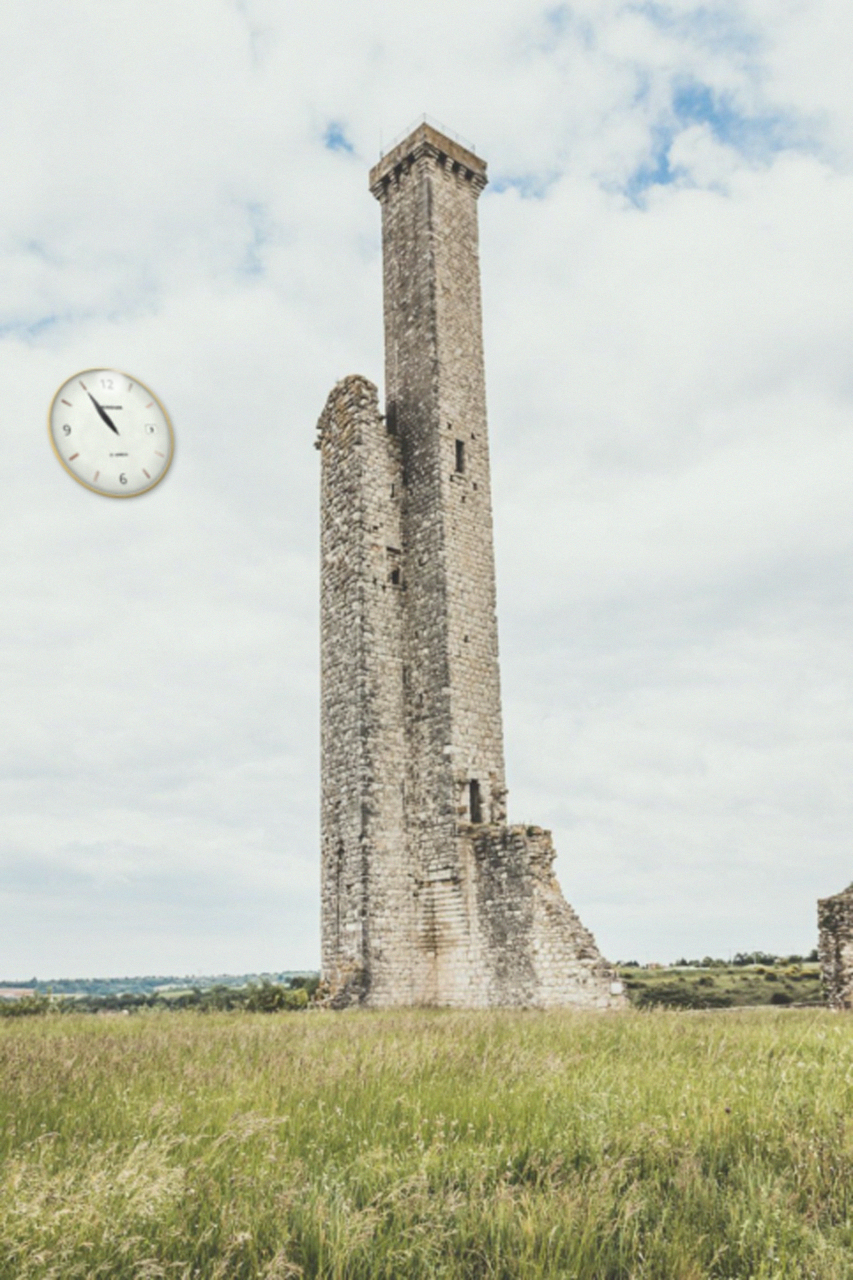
10 h 55 min
